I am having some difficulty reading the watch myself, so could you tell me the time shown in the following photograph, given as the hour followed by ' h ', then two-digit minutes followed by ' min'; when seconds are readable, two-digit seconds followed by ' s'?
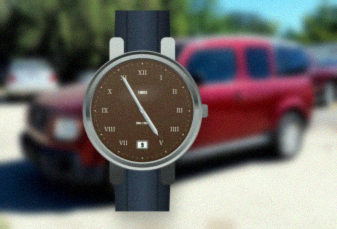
4 h 55 min
